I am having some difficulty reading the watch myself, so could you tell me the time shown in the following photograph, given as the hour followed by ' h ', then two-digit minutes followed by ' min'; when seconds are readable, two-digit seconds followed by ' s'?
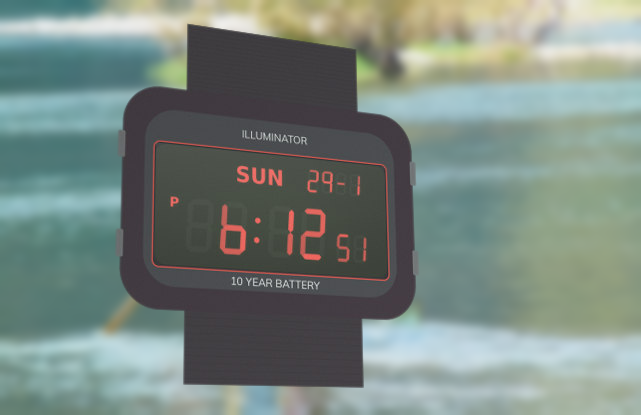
6 h 12 min 51 s
